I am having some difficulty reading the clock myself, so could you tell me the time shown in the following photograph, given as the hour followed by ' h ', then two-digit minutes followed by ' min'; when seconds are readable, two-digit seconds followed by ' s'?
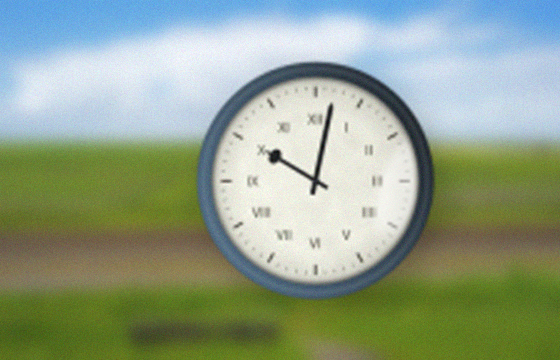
10 h 02 min
